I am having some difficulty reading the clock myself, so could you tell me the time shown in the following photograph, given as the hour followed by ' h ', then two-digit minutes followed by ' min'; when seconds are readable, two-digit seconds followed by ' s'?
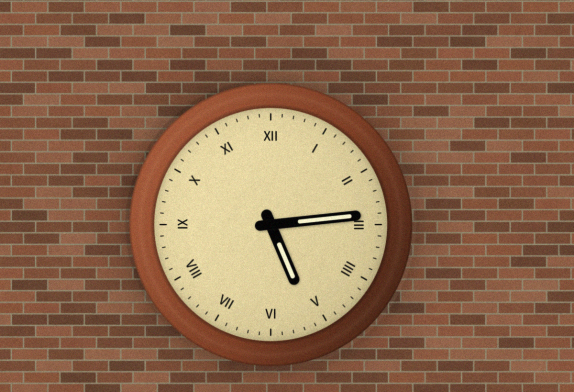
5 h 14 min
